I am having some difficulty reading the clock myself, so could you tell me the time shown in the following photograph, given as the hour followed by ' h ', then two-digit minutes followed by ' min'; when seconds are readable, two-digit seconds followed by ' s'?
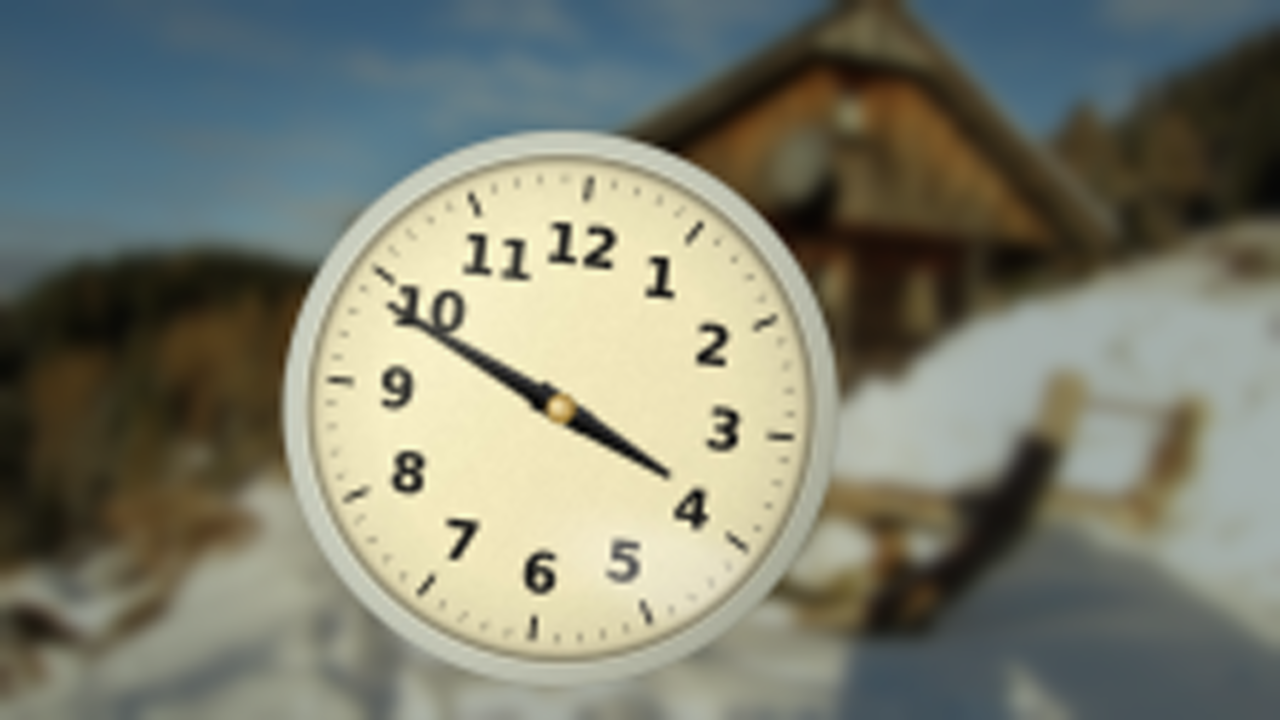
3 h 49 min
